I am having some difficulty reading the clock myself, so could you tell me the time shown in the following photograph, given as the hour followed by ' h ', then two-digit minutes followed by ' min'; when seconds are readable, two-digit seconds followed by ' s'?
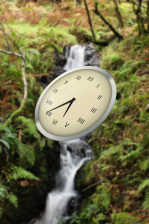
5 h 36 min
